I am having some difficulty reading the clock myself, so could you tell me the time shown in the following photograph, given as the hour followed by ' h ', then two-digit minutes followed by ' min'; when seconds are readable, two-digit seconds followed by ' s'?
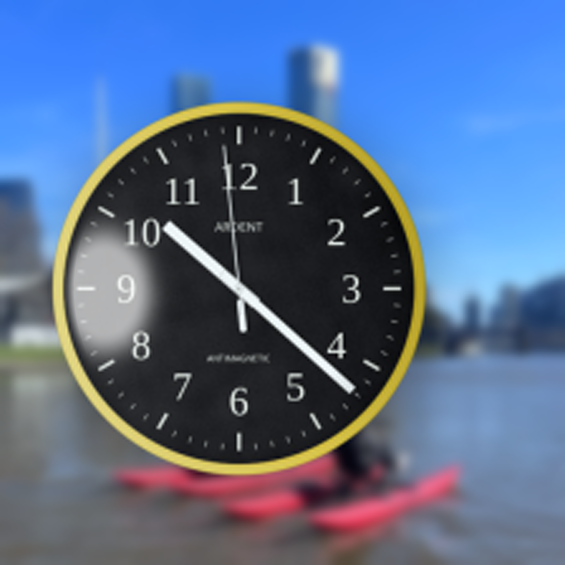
10 h 21 min 59 s
